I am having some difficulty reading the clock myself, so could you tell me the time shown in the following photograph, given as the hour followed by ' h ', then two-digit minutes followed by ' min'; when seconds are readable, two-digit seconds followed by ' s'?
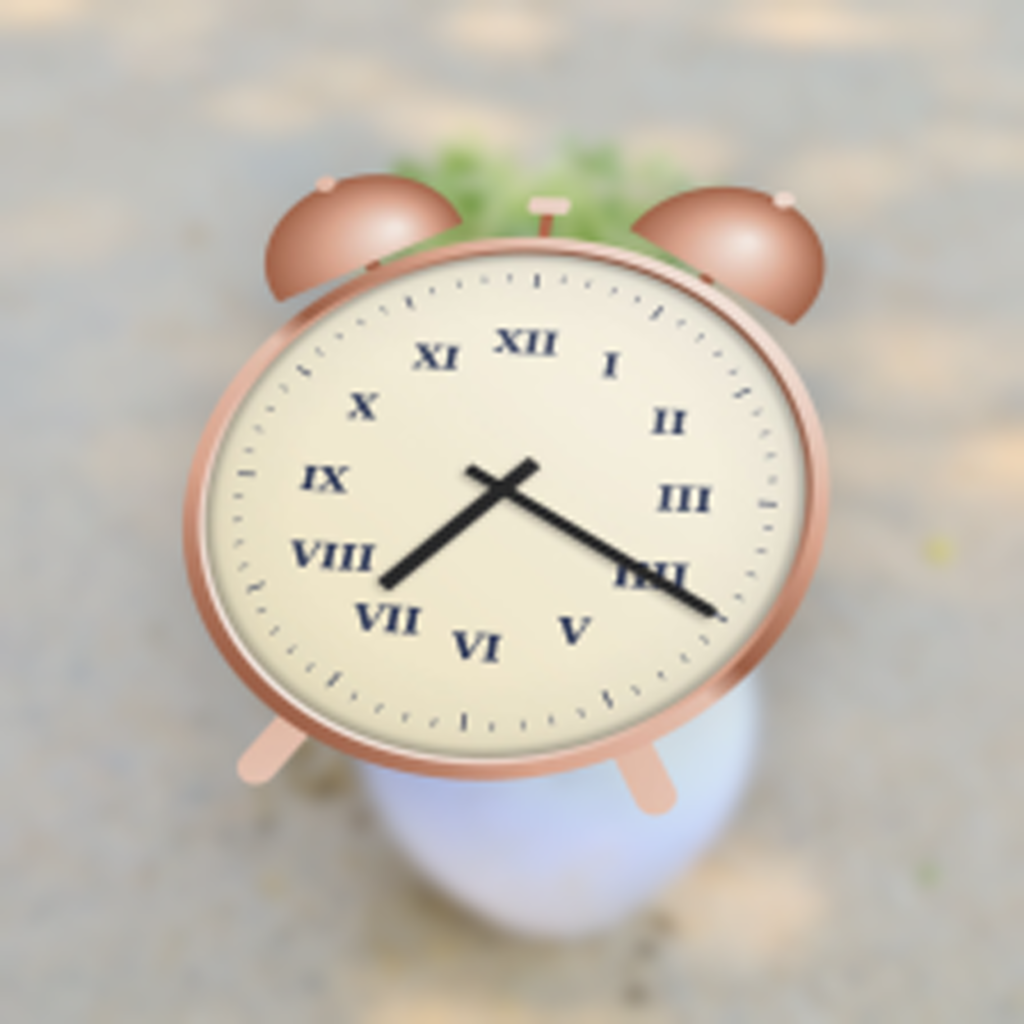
7 h 20 min
